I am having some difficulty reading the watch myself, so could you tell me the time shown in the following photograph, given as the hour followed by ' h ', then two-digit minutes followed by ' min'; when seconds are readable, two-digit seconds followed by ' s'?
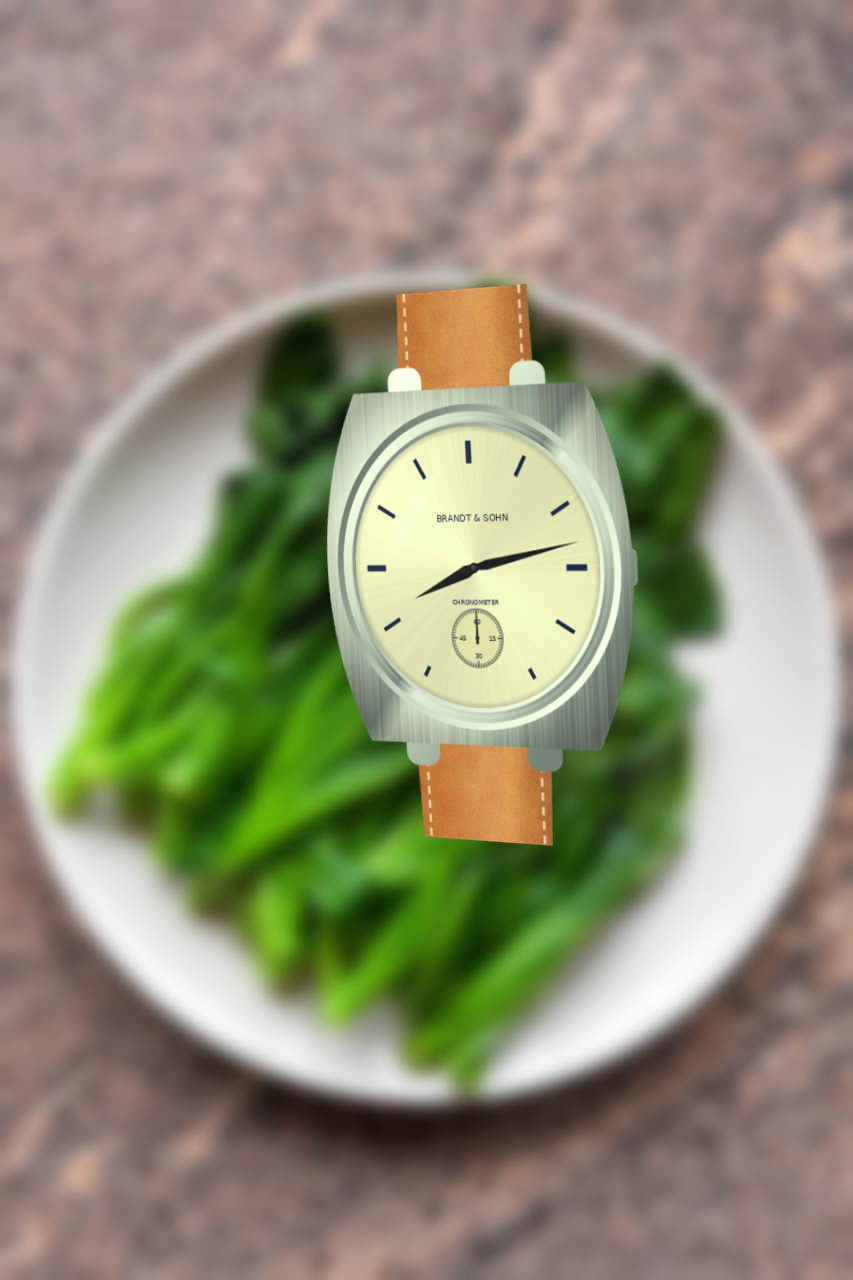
8 h 13 min
